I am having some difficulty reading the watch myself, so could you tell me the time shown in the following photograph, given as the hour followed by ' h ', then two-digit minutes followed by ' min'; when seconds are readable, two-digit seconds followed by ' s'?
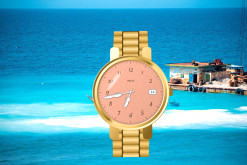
6 h 43 min
